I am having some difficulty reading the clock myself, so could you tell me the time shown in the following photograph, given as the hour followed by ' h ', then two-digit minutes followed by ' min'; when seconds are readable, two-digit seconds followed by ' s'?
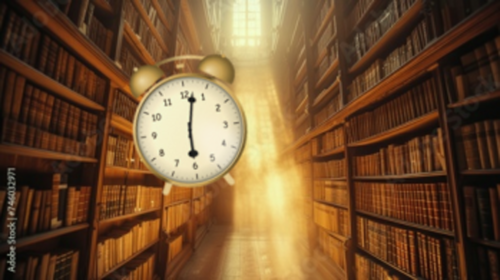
6 h 02 min
